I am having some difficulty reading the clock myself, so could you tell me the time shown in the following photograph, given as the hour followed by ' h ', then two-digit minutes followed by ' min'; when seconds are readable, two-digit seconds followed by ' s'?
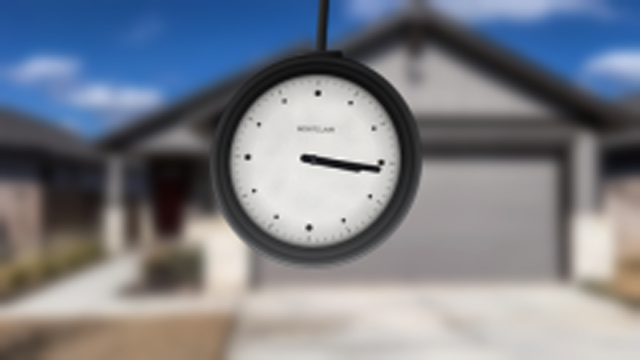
3 h 16 min
